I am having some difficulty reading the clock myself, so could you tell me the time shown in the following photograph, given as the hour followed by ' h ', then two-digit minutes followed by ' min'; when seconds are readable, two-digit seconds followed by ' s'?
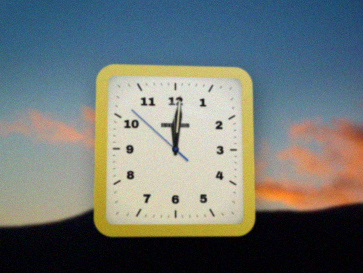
12 h 00 min 52 s
